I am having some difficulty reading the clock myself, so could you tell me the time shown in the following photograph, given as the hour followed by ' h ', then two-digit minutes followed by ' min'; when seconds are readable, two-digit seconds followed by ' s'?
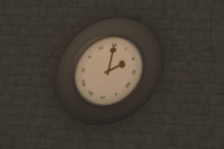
2 h 00 min
